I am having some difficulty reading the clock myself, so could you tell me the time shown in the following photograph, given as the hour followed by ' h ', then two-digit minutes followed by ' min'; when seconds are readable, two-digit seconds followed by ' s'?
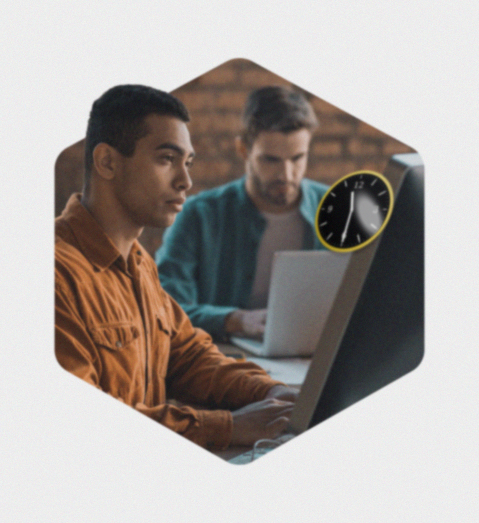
11 h 30 min
